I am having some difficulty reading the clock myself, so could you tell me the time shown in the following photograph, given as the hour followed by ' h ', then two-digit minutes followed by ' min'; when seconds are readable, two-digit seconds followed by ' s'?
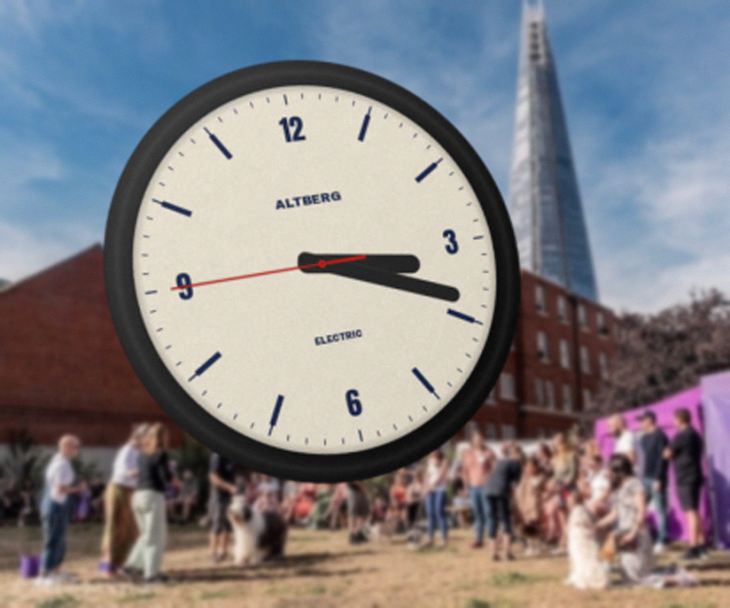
3 h 18 min 45 s
